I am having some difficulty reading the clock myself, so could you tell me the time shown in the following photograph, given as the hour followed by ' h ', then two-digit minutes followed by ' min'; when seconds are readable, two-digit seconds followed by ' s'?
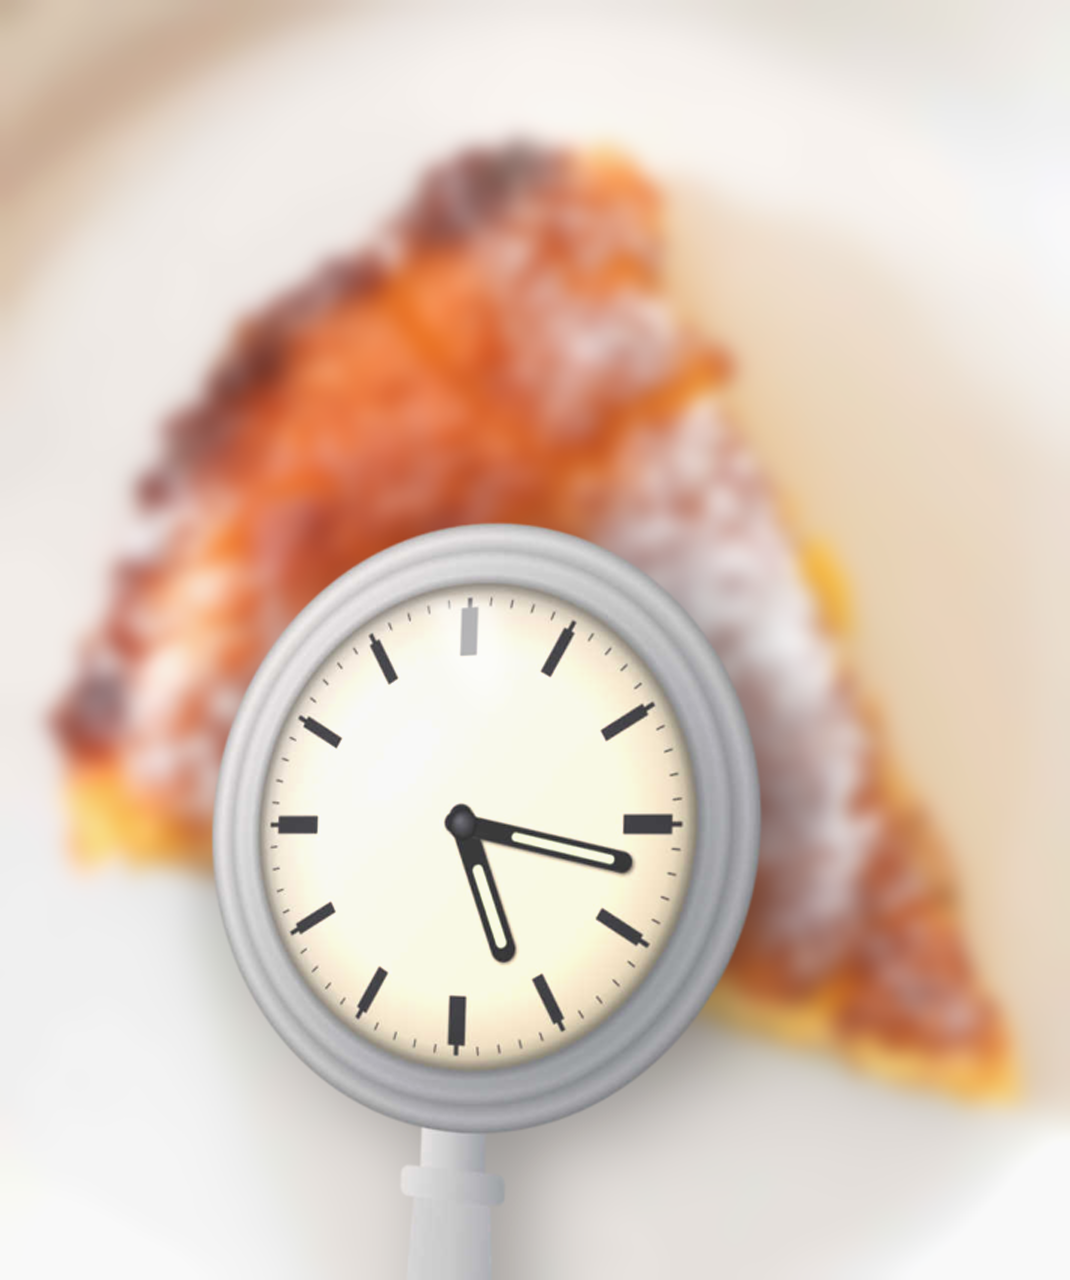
5 h 17 min
